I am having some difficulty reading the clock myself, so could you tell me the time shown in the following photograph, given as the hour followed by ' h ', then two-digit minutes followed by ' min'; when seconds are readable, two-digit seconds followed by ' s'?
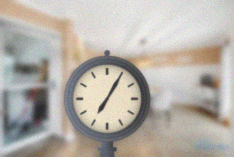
7 h 05 min
